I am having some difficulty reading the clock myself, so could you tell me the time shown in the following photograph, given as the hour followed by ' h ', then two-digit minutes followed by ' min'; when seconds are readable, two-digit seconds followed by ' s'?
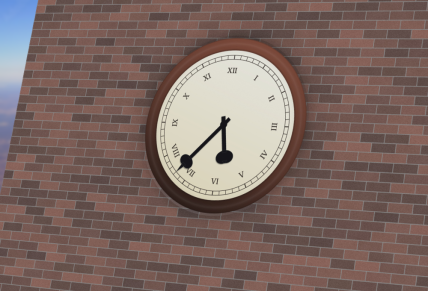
5 h 37 min
